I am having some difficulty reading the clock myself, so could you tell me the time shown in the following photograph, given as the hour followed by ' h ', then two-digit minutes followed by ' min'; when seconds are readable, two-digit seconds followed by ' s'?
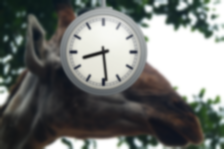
8 h 29 min
